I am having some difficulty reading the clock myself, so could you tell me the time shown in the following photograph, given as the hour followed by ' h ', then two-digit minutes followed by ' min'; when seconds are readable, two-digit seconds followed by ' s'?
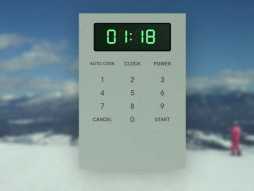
1 h 18 min
